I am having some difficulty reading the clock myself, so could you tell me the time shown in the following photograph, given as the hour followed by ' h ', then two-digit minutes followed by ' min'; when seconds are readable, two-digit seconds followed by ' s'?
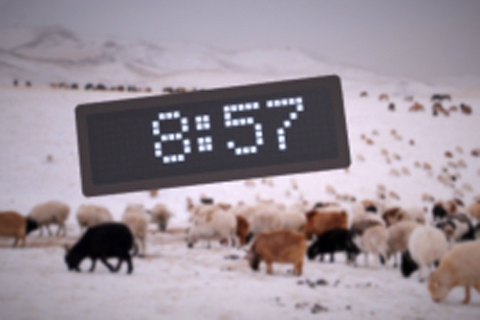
8 h 57 min
